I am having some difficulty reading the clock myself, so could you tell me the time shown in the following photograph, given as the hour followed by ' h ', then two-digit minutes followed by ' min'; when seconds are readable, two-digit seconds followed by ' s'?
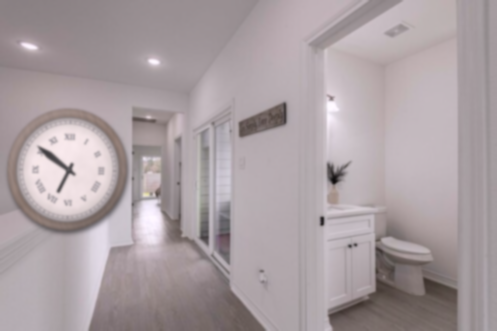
6 h 51 min
